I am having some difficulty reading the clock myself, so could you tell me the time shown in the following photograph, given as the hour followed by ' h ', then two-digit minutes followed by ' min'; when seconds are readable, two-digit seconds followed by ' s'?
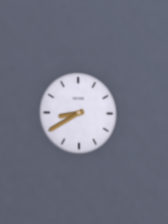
8 h 40 min
